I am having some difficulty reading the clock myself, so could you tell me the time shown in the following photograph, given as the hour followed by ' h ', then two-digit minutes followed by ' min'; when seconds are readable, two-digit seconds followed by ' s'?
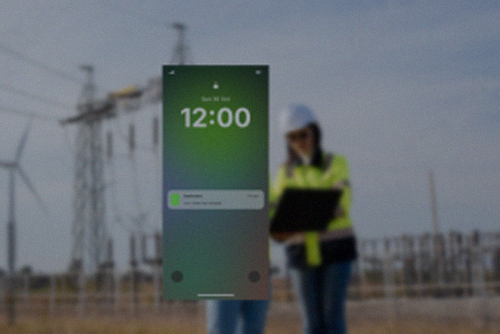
12 h 00 min
